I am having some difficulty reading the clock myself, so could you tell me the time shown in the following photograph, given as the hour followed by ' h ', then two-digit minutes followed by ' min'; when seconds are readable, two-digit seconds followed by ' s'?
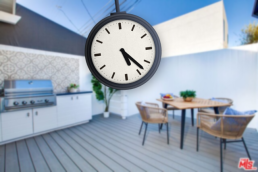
5 h 23 min
